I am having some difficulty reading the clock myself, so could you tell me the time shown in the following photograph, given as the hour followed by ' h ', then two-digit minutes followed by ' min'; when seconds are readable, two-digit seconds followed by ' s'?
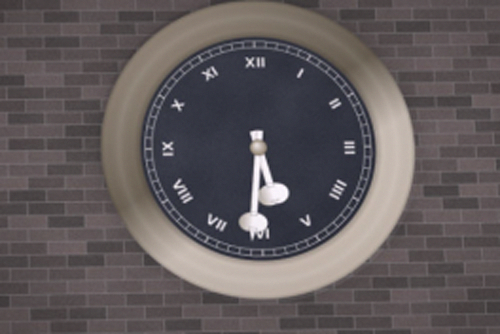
5 h 31 min
